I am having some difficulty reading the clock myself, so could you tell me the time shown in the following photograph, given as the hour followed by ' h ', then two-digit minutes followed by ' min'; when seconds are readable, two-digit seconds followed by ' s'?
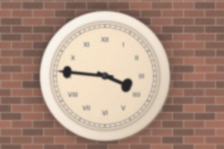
3 h 46 min
